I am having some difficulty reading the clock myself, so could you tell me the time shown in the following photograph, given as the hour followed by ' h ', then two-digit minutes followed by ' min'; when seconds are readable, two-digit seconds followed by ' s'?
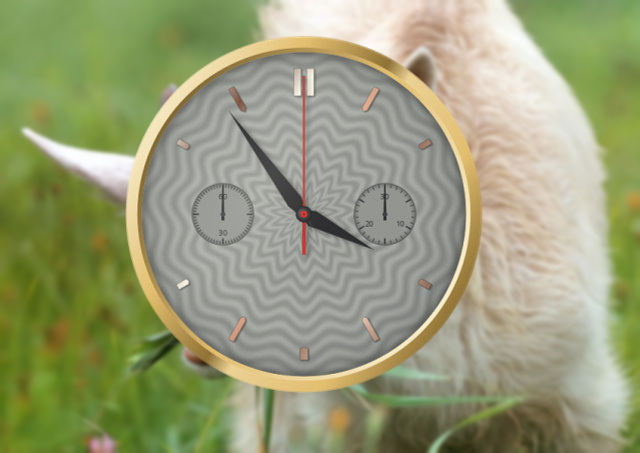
3 h 54 min
